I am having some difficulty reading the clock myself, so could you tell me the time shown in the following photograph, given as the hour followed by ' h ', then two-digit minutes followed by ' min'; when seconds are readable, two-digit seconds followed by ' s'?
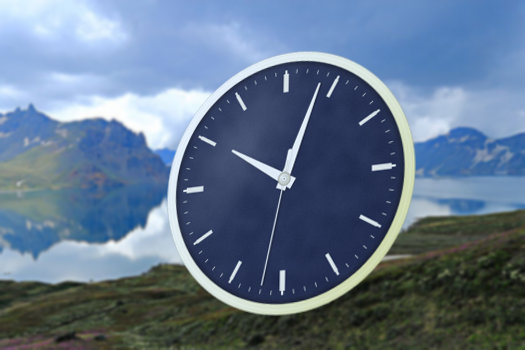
10 h 03 min 32 s
